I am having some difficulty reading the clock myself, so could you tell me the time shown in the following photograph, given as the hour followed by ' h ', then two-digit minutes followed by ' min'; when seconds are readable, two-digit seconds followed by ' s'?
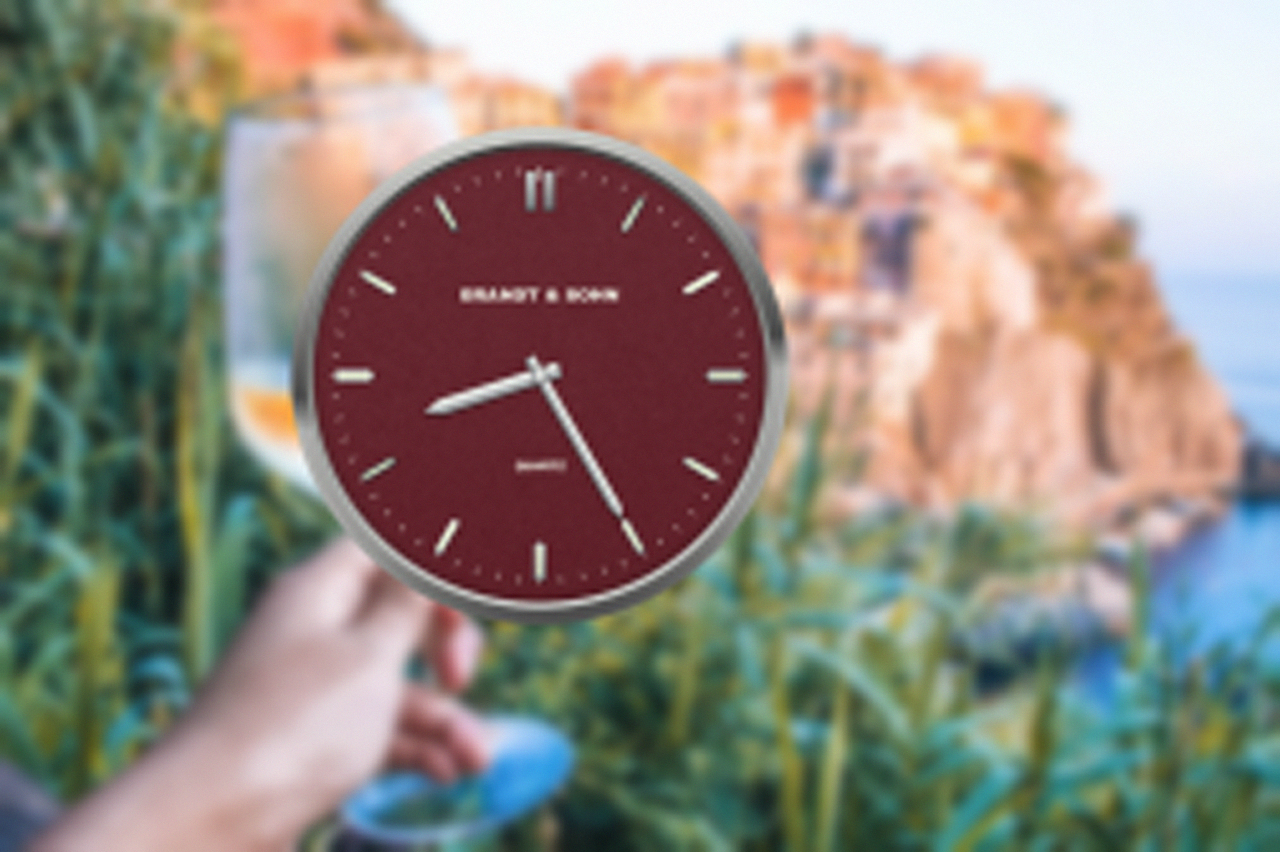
8 h 25 min
